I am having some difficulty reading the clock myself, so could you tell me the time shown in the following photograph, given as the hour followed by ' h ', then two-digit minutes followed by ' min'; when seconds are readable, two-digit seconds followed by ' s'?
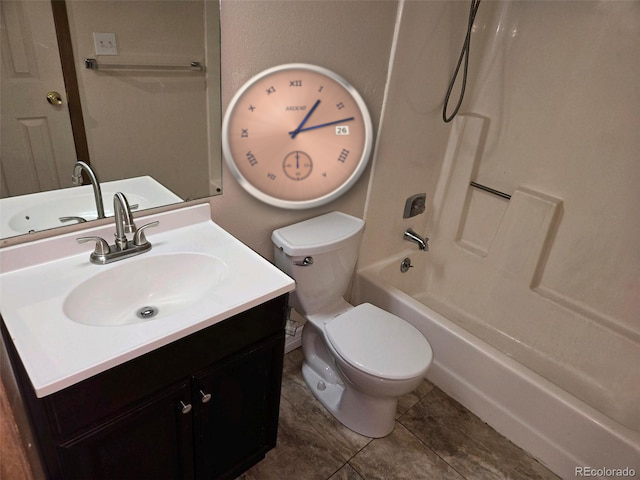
1 h 13 min
